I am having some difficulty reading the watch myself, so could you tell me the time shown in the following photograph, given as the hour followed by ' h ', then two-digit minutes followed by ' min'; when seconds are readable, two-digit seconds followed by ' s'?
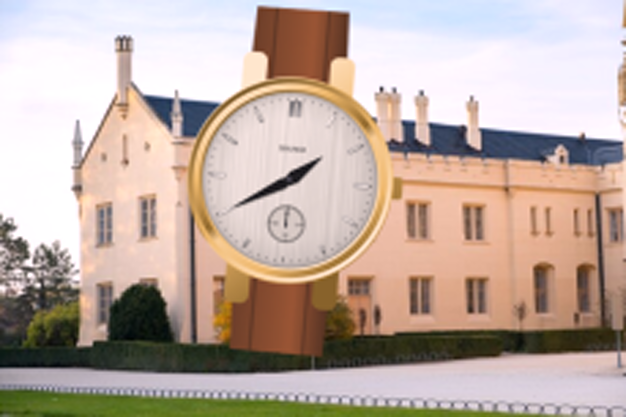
1 h 40 min
